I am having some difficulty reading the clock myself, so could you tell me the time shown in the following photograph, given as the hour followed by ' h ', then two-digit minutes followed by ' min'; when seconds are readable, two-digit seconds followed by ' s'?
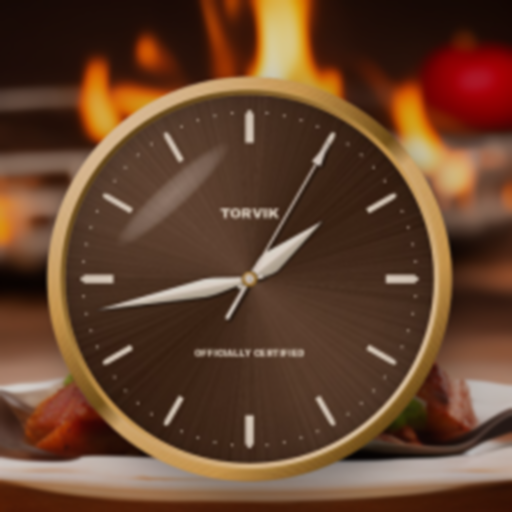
1 h 43 min 05 s
